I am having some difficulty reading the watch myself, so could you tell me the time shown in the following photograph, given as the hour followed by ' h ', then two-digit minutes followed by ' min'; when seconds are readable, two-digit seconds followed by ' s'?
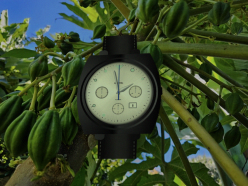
1 h 58 min
